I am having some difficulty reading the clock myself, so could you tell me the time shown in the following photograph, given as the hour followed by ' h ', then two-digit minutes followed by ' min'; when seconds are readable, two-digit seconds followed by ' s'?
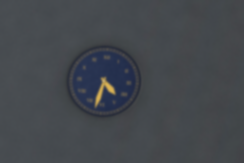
4 h 32 min
